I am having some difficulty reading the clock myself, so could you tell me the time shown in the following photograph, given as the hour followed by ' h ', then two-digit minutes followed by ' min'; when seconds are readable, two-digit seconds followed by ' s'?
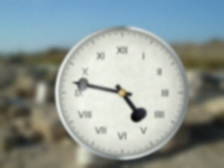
4 h 47 min
